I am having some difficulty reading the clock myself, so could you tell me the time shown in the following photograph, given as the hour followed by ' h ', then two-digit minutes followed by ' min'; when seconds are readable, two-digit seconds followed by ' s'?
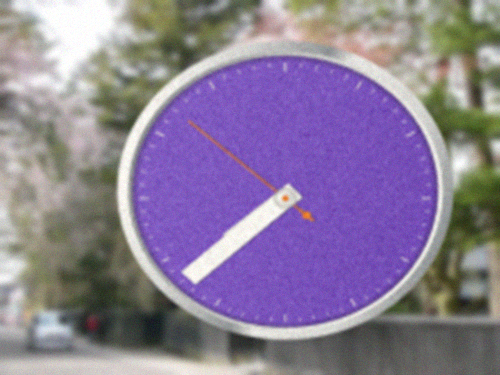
7 h 37 min 52 s
